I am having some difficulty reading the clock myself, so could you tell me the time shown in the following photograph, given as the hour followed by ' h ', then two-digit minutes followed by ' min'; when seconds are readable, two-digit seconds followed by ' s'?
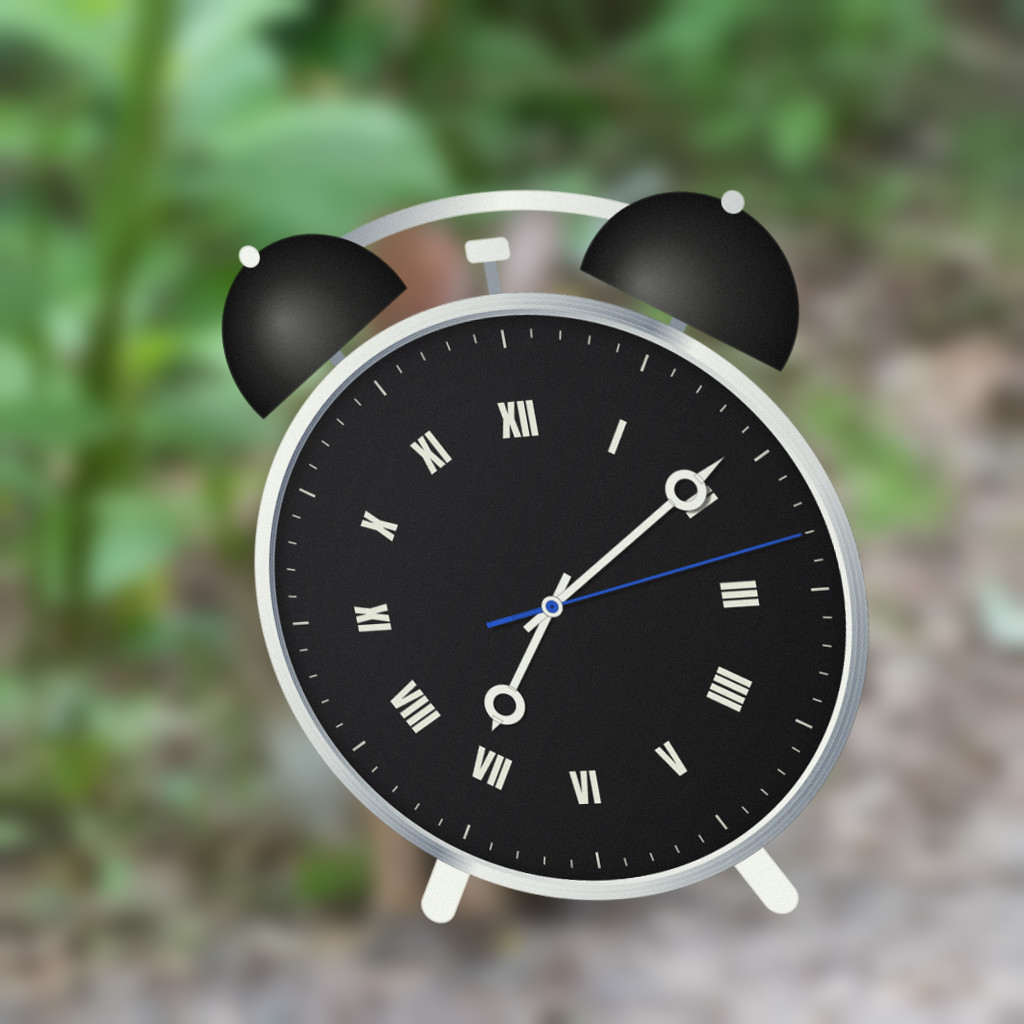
7 h 09 min 13 s
